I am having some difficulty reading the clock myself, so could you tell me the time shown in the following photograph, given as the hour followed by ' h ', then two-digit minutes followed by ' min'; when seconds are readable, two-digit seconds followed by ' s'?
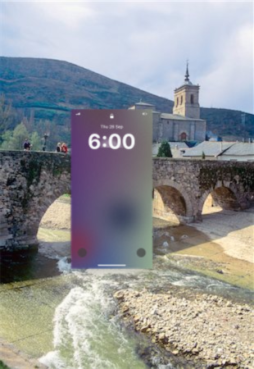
6 h 00 min
